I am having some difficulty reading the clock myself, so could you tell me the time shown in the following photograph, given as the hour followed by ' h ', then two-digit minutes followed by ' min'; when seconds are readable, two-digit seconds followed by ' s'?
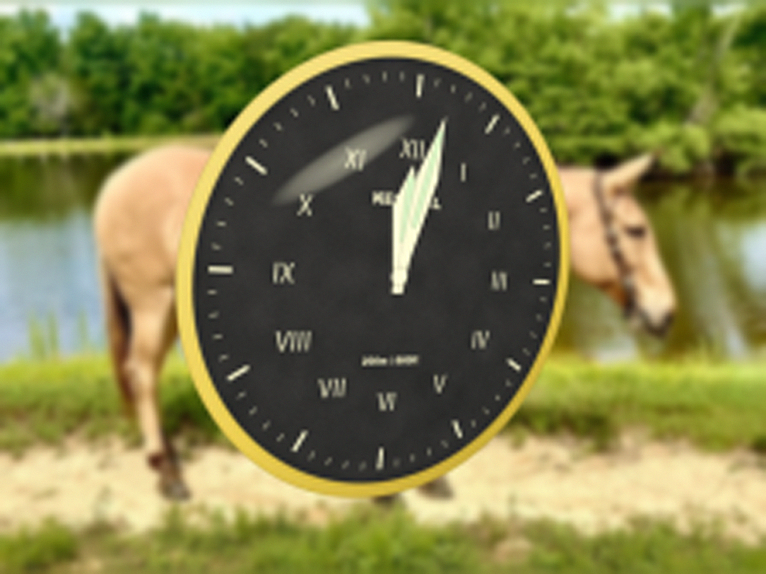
12 h 02 min
